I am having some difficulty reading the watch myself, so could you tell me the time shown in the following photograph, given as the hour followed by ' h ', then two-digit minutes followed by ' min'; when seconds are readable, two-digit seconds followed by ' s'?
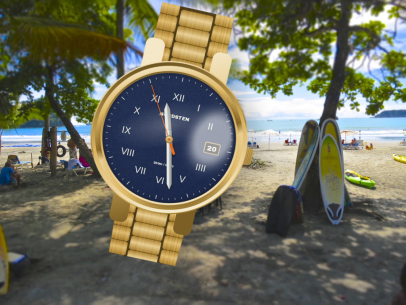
11 h 27 min 55 s
